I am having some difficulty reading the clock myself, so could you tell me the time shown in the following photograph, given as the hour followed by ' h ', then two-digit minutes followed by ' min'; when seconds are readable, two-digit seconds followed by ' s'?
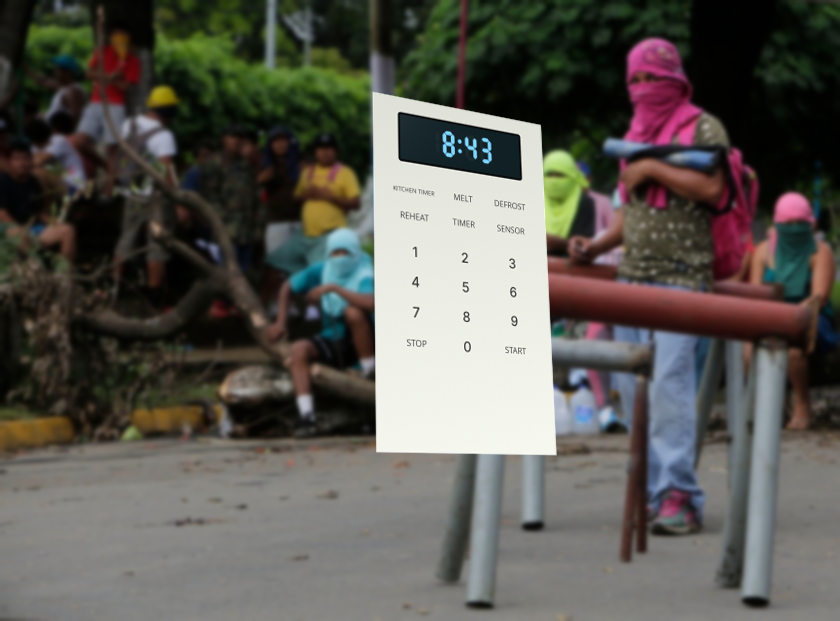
8 h 43 min
